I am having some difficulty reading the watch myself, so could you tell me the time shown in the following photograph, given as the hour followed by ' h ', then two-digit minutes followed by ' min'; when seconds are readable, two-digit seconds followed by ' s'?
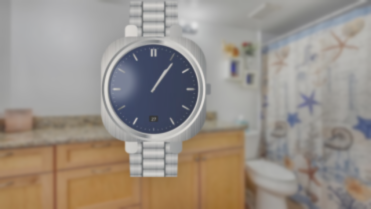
1 h 06 min
